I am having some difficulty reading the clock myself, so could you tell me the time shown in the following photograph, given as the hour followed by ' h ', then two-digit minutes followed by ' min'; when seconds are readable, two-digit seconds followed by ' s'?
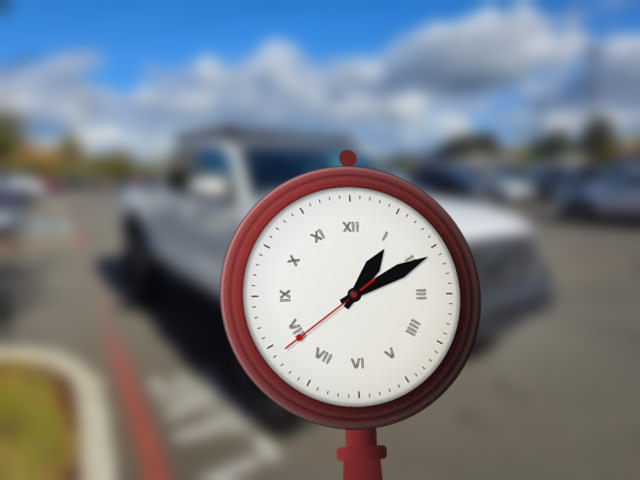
1 h 10 min 39 s
